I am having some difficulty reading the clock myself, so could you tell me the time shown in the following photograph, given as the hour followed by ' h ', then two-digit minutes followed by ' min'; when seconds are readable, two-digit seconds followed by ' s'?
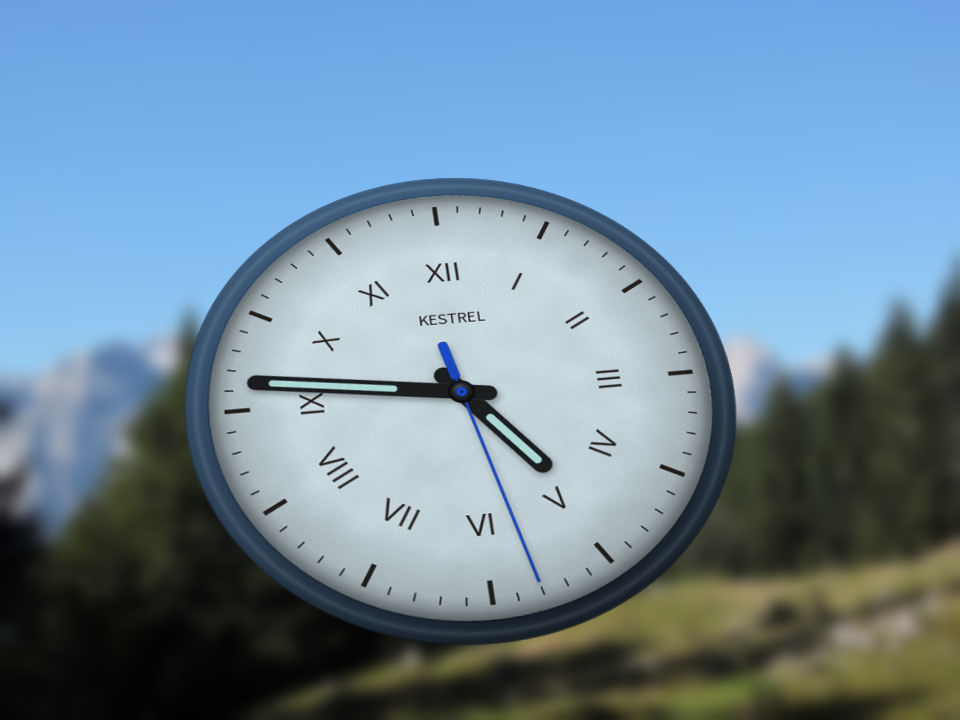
4 h 46 min 28 s
